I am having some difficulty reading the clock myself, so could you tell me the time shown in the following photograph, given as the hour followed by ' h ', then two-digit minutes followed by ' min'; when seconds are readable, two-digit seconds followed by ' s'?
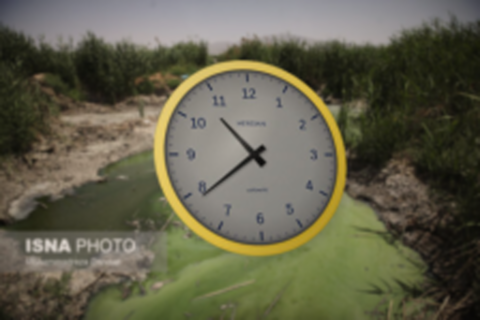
10 h 39 min
